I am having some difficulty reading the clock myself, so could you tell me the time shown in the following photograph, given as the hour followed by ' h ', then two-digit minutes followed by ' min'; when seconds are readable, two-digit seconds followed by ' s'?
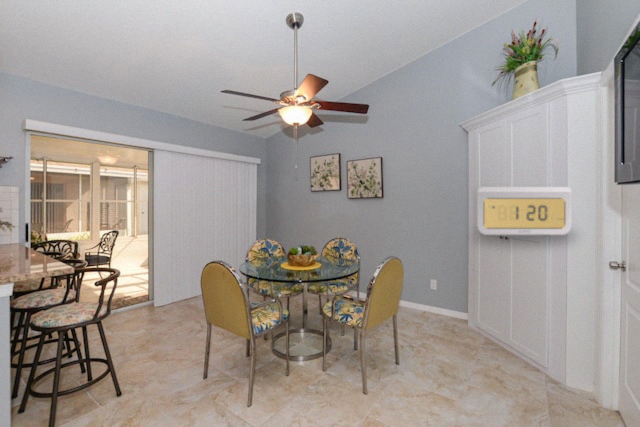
1 h 20 min
